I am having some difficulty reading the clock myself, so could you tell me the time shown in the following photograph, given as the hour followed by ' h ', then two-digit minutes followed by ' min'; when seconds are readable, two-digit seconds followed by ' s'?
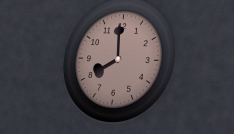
7 h 59 min
